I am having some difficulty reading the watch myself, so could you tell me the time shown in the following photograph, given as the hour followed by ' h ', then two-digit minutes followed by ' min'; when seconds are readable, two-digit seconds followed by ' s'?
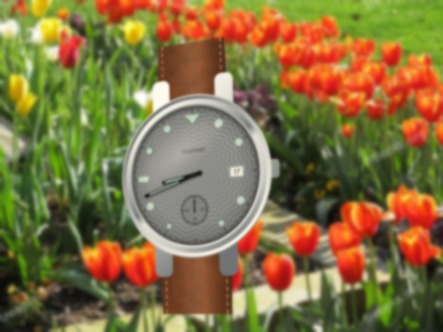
8 h 42 min
